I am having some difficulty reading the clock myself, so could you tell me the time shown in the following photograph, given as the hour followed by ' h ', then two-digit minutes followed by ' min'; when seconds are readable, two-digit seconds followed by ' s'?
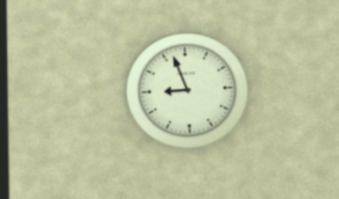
8 h 57 min
